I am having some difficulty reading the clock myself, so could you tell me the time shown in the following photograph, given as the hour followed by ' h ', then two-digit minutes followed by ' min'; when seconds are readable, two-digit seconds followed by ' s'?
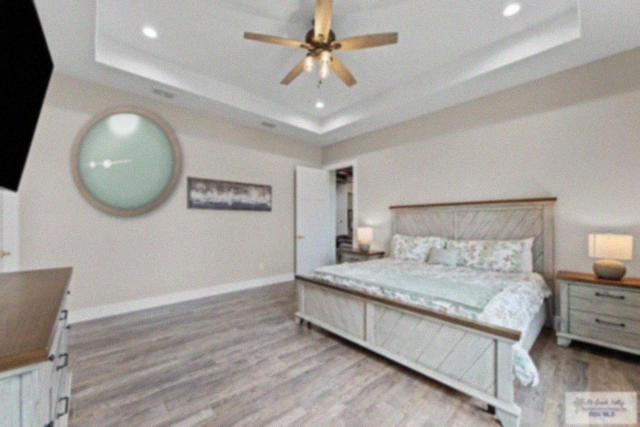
8 h 44 min
